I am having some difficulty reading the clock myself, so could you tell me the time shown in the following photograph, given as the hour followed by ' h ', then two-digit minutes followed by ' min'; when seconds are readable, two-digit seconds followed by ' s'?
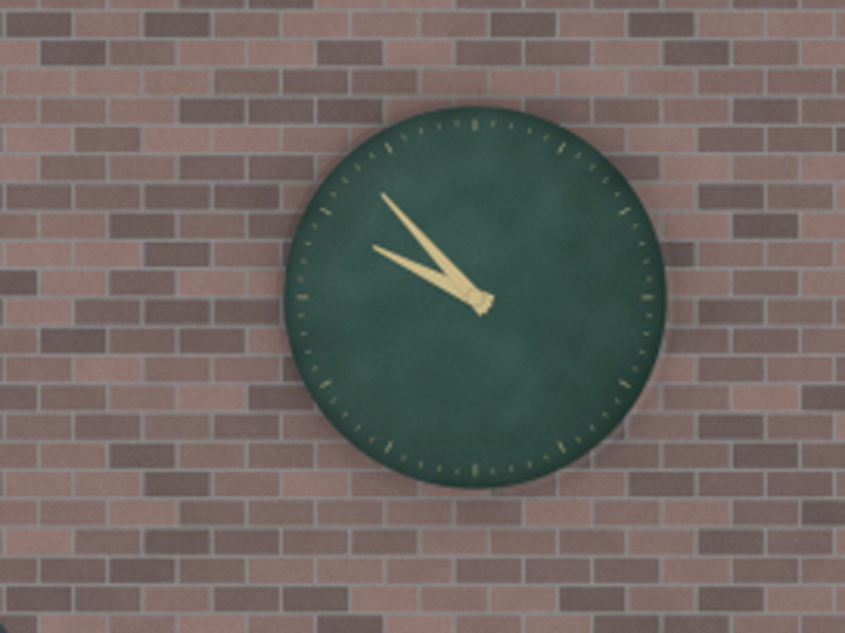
9 h 53 min
